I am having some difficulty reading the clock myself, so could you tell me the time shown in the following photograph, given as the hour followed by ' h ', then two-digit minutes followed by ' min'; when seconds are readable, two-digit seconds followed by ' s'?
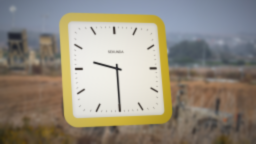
9 h 30 min
